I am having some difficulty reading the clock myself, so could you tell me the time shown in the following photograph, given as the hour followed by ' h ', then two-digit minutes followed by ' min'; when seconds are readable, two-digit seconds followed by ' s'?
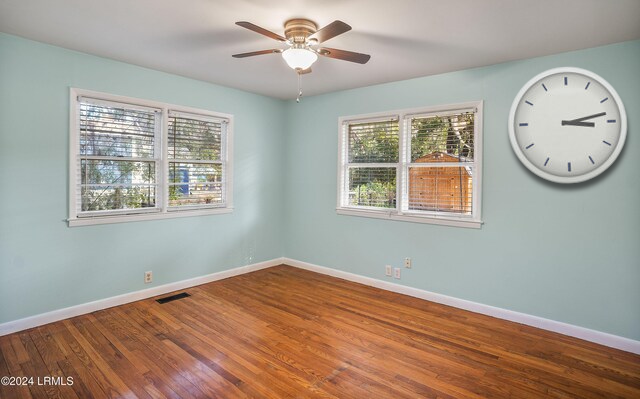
3 h 13 min
